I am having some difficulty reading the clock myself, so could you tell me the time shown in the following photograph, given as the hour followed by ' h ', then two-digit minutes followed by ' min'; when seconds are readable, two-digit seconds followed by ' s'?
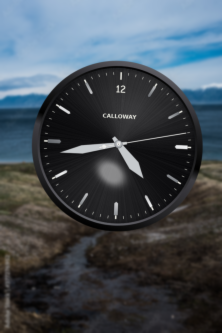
4 h 43 min 13 s
